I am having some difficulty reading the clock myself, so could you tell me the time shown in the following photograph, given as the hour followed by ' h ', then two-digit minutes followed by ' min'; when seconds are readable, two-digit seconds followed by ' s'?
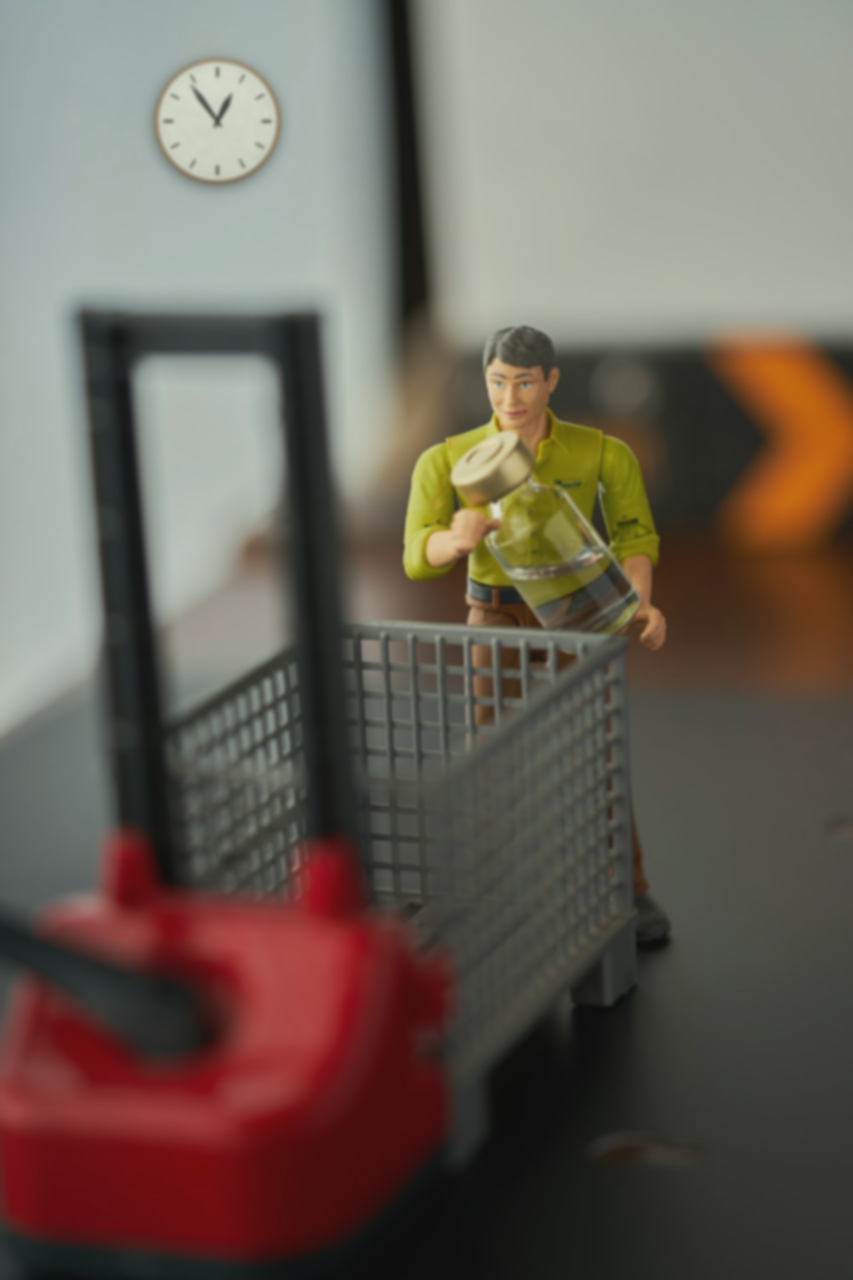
12 h 54 min
